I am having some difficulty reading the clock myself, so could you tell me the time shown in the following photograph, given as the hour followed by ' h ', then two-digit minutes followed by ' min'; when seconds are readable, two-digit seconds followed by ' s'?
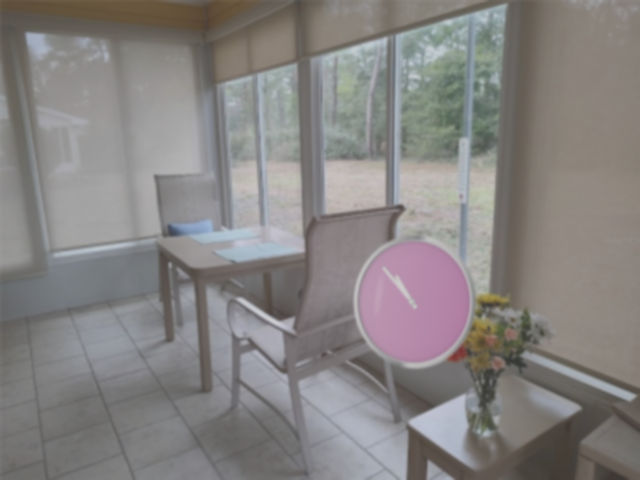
10 h 53 min
